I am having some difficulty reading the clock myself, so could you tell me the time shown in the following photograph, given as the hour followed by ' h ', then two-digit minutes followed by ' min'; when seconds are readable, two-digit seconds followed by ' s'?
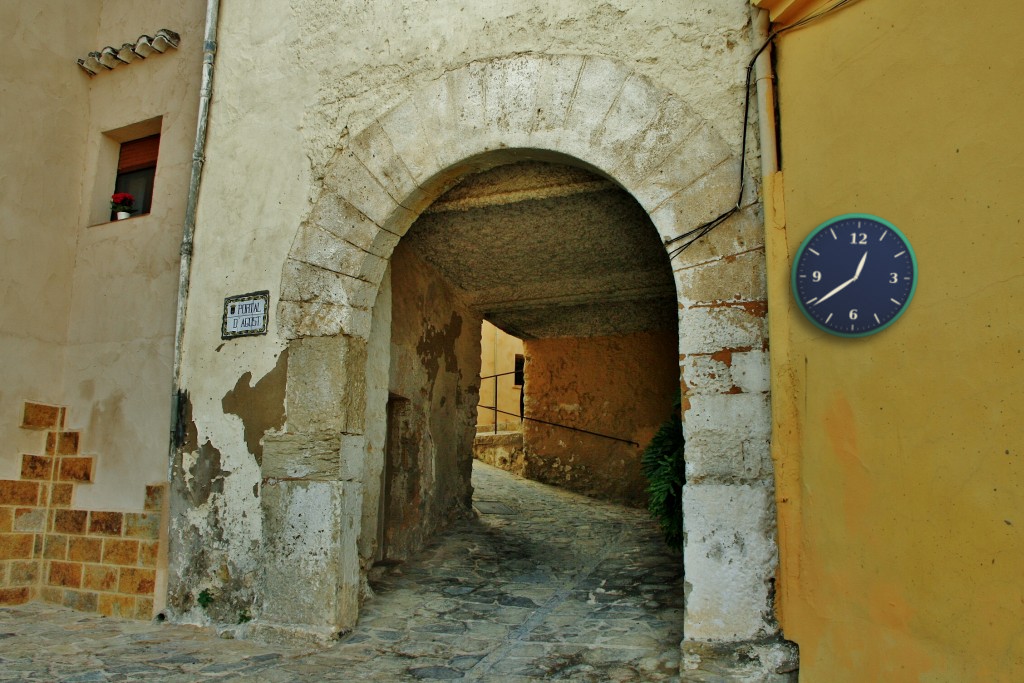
12 h 39 min
